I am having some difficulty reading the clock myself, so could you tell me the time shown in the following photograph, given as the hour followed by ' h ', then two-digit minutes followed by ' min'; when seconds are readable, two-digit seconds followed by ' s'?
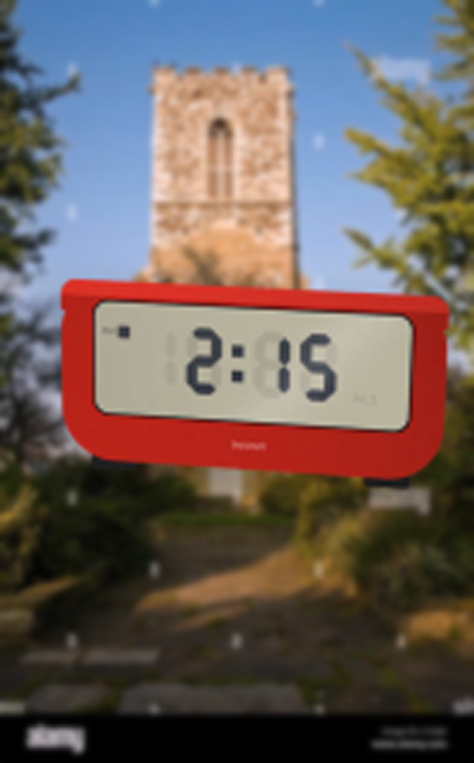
2 h 15 min
